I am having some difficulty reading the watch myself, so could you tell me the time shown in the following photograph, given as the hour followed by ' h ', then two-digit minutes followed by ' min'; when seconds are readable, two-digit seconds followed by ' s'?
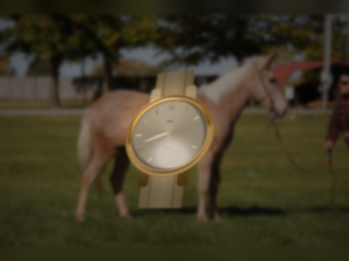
8 h 42 min
